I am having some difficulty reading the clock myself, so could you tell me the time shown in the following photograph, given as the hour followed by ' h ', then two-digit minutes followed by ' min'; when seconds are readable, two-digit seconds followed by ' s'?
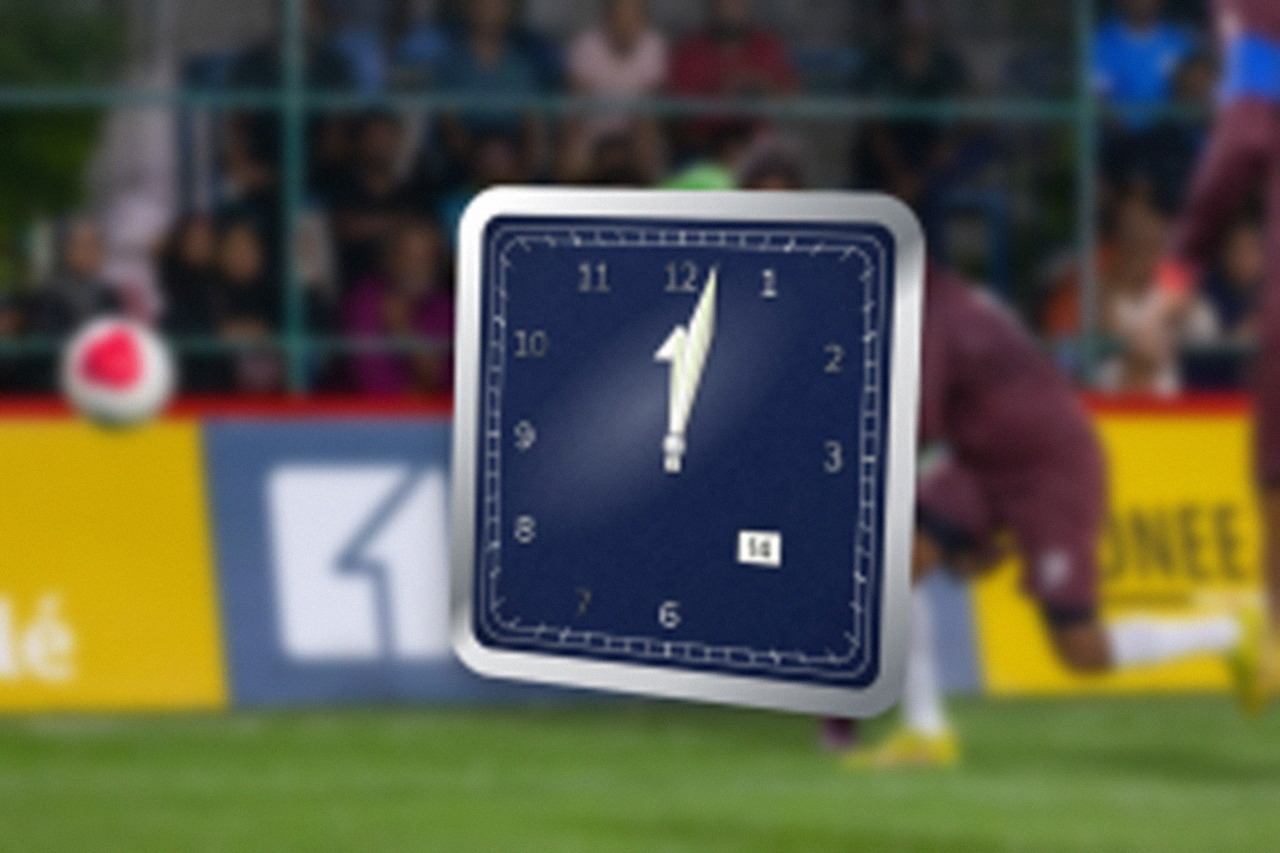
12 h 02 min
